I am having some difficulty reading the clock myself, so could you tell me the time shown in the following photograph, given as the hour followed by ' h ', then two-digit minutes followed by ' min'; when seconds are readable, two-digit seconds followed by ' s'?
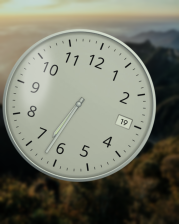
6 h 32 min
